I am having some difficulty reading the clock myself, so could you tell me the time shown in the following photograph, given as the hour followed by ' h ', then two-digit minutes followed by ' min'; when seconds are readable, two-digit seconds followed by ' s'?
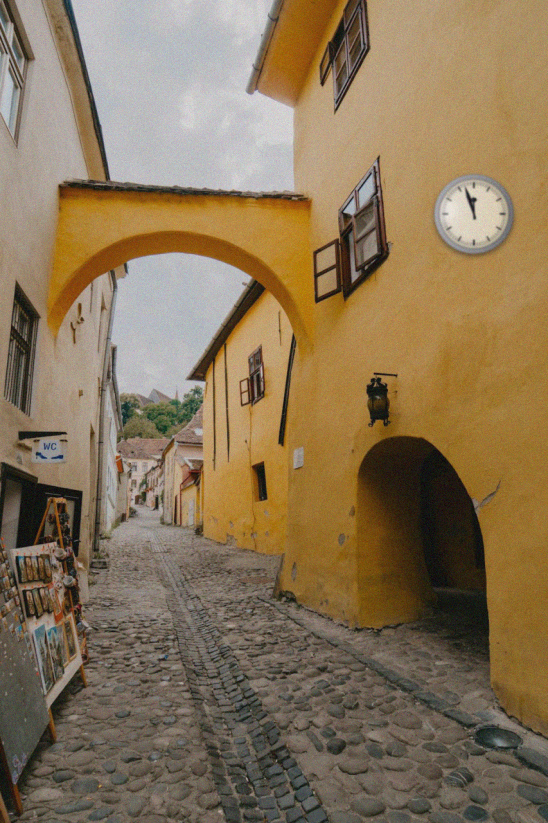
11 h 57 min
